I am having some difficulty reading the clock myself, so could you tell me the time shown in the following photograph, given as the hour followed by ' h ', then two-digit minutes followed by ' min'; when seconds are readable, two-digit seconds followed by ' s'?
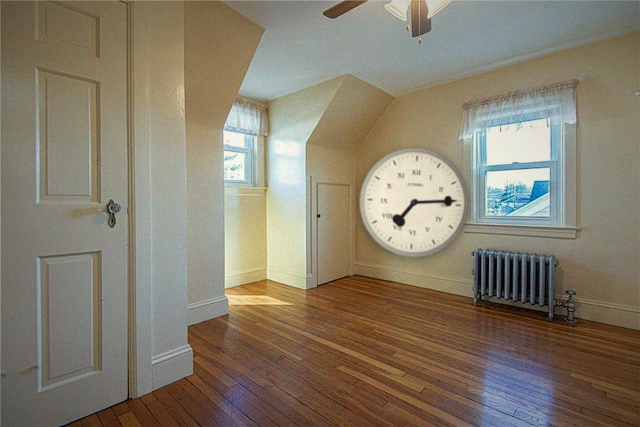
7 h 14 min
